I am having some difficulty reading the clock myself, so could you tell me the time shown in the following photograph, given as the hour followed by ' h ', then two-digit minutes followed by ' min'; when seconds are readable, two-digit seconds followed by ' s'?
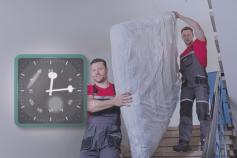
12 h 14 min
